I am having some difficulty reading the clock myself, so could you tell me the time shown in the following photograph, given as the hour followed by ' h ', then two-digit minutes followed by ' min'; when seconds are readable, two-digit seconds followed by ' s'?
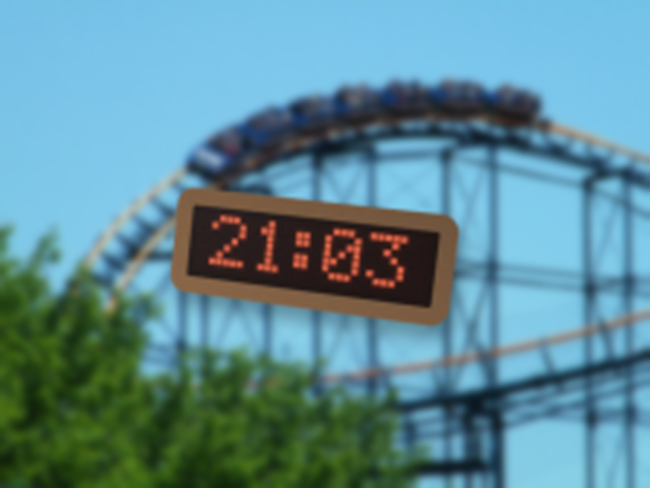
21 h 03 min
